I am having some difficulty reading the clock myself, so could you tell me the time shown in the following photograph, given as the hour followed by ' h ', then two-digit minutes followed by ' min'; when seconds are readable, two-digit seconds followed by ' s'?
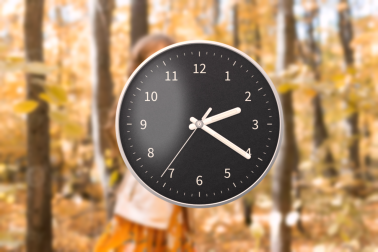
2 h 20 min 36 s
